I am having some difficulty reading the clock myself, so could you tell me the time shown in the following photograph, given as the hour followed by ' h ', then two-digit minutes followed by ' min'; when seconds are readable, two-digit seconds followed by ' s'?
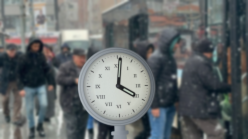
4 h 01 min
